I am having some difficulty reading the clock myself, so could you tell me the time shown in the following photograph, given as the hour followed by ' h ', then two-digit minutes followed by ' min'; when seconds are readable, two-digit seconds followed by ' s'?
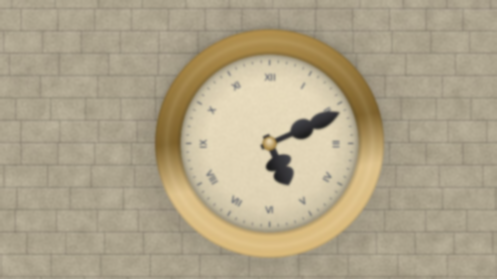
5 h 11 min
